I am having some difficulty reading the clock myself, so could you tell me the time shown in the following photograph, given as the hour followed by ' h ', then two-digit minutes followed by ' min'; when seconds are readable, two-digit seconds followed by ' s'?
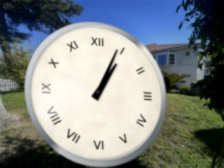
1 h 04 min
